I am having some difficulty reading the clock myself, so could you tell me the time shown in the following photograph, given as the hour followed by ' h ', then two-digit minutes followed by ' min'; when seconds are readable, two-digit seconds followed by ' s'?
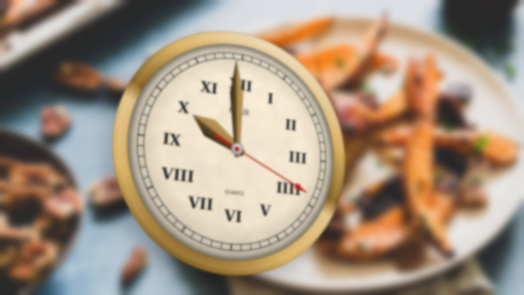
9 h 59 min 19 s
